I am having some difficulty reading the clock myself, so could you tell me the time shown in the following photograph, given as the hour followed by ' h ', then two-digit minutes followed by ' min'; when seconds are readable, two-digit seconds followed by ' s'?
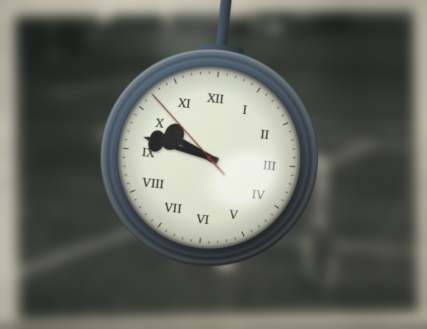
9 h 46 min 52 s
